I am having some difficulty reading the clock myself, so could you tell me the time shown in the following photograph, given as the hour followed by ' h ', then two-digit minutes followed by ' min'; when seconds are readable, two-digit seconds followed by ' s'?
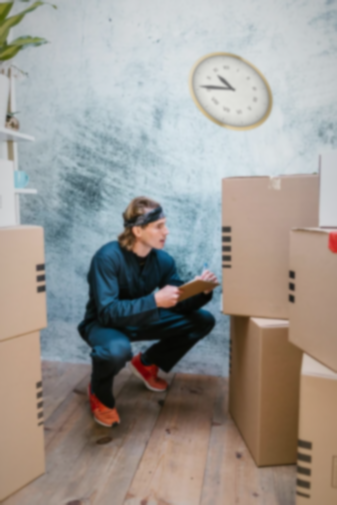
10 h 46 min
